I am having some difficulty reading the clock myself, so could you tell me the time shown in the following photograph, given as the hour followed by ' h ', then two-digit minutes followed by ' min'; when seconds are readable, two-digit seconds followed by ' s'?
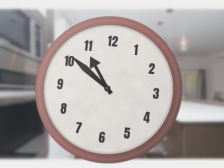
10 h 51 min
